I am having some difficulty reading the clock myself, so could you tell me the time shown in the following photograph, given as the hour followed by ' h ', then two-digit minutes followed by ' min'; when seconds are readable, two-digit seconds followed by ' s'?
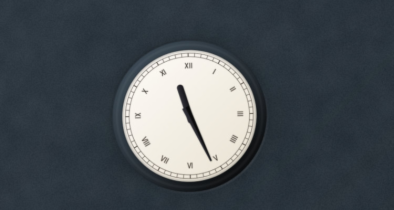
11 h 26 min
